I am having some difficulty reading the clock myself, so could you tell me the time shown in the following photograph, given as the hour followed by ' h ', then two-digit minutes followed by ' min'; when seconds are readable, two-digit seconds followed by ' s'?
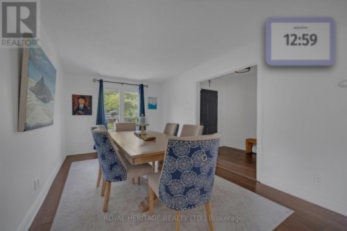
12 h 59 min
